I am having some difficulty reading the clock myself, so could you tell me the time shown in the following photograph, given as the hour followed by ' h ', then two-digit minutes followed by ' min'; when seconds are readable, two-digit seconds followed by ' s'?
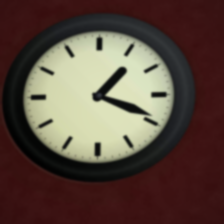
1 h 19 min
